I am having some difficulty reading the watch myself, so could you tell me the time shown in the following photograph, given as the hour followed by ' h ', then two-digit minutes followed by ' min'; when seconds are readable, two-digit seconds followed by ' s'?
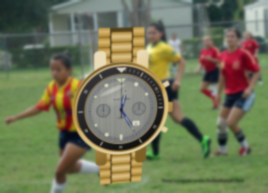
12 h 25 min
